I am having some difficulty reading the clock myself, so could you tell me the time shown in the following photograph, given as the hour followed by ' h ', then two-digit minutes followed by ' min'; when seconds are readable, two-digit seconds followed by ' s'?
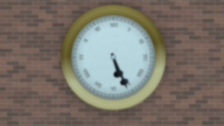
5 h 26 min
